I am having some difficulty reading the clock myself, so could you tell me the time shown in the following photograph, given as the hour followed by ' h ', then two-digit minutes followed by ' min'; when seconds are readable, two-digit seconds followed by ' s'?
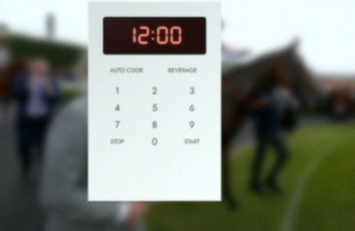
12 h 00 min
